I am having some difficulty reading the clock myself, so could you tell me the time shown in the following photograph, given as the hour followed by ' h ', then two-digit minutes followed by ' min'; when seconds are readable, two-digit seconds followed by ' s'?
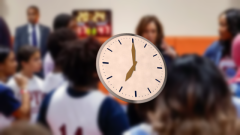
7 h 00 min
